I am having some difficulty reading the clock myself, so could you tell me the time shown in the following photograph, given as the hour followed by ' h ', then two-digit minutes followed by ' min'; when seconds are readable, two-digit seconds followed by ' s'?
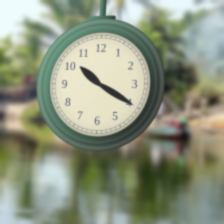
10 h 20 min
